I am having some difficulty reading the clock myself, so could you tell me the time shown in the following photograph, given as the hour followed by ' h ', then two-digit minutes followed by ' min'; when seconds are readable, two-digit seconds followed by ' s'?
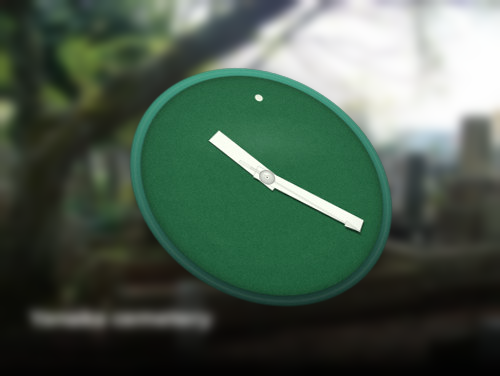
10 h 19 min 20 s
